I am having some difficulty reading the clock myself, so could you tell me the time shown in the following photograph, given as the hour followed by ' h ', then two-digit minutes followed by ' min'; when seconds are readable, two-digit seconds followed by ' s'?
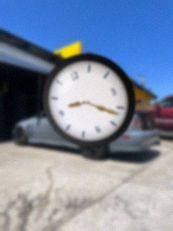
9 h 22 min
